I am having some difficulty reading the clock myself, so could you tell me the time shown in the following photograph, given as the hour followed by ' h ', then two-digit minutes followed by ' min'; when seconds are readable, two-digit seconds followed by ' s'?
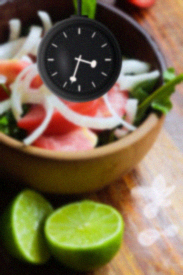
3 h 33 min
